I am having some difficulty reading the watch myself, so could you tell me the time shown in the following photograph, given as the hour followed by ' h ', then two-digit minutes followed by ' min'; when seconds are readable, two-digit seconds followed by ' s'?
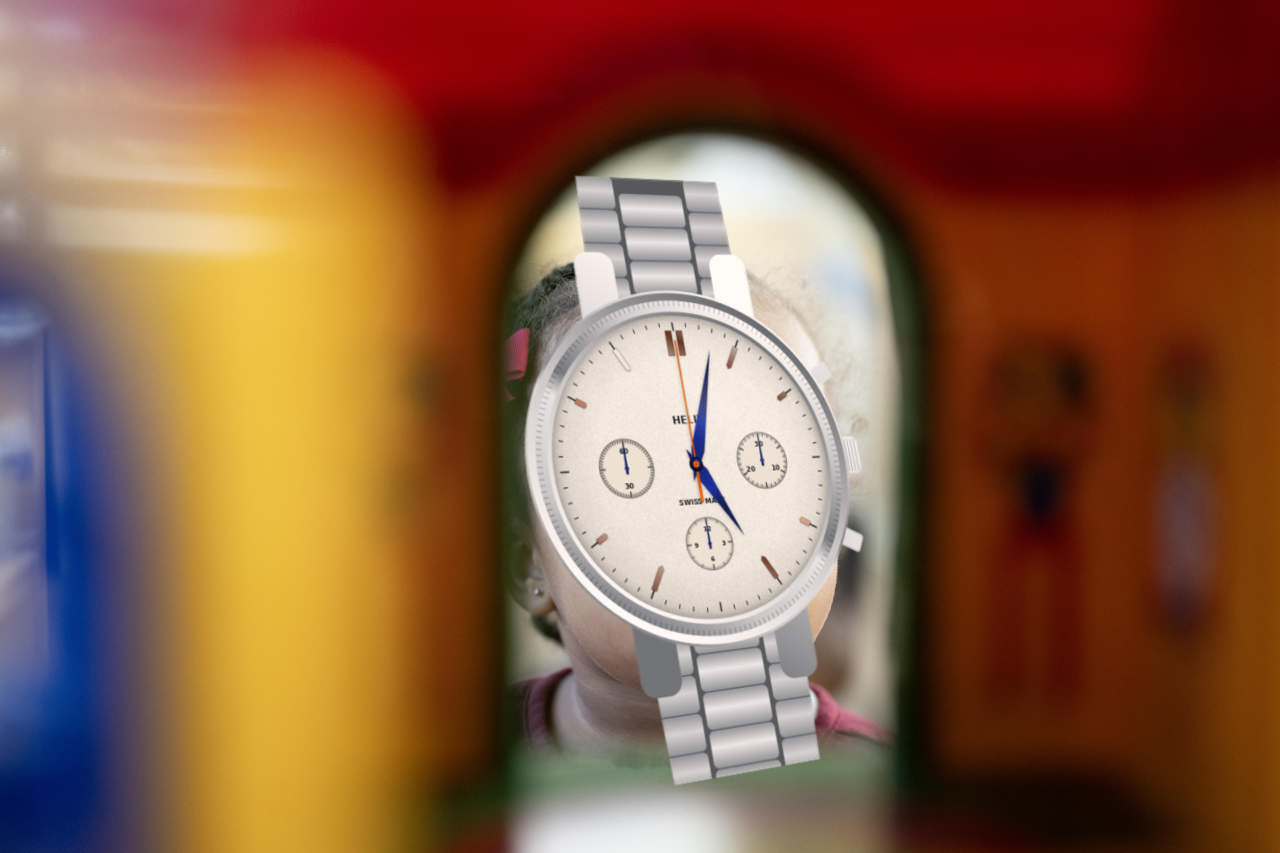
5 h 03 min
